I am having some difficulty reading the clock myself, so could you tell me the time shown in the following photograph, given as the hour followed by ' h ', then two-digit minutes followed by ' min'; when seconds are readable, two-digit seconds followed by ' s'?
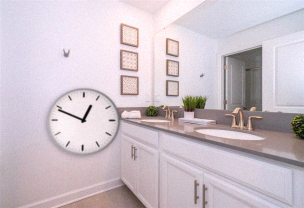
12 h 49 min
